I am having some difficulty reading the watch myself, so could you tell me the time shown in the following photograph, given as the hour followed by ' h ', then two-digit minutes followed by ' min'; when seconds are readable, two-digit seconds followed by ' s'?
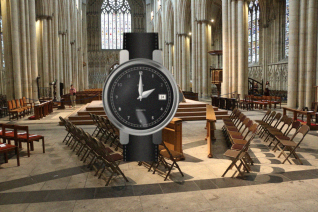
2 h 00 min
